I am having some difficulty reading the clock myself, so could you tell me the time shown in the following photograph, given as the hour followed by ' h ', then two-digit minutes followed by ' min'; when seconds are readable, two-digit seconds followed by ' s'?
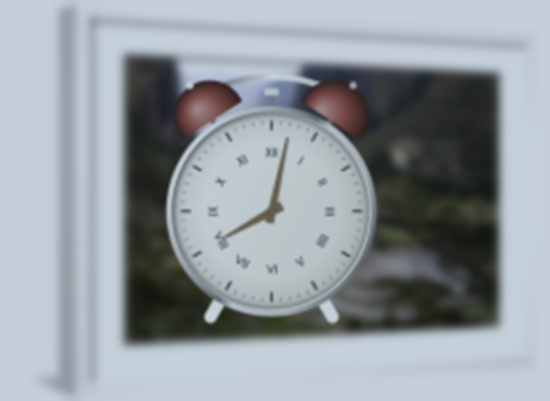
8 h 02 min
